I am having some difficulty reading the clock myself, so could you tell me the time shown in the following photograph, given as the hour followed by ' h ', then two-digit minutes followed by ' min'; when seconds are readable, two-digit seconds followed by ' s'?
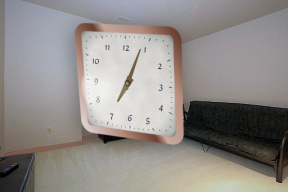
7 h 04 min
